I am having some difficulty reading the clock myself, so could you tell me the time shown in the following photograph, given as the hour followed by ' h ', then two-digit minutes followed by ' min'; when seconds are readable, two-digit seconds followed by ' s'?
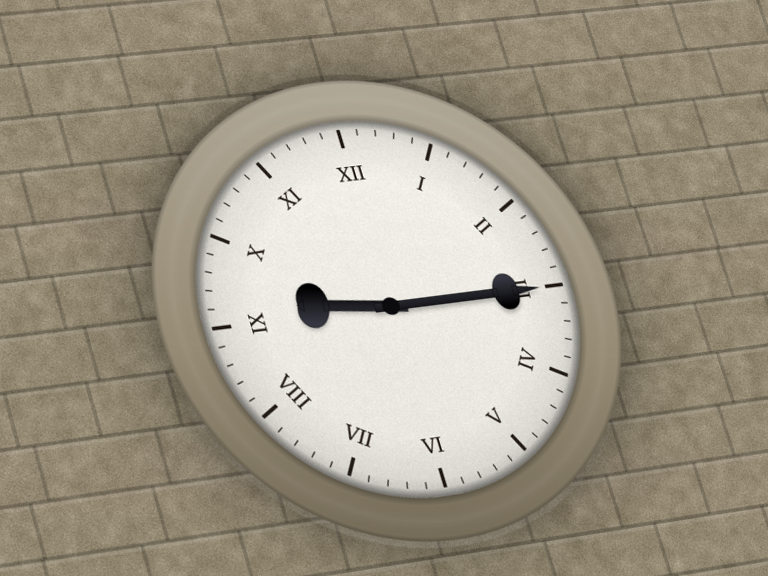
9 h 15 min
